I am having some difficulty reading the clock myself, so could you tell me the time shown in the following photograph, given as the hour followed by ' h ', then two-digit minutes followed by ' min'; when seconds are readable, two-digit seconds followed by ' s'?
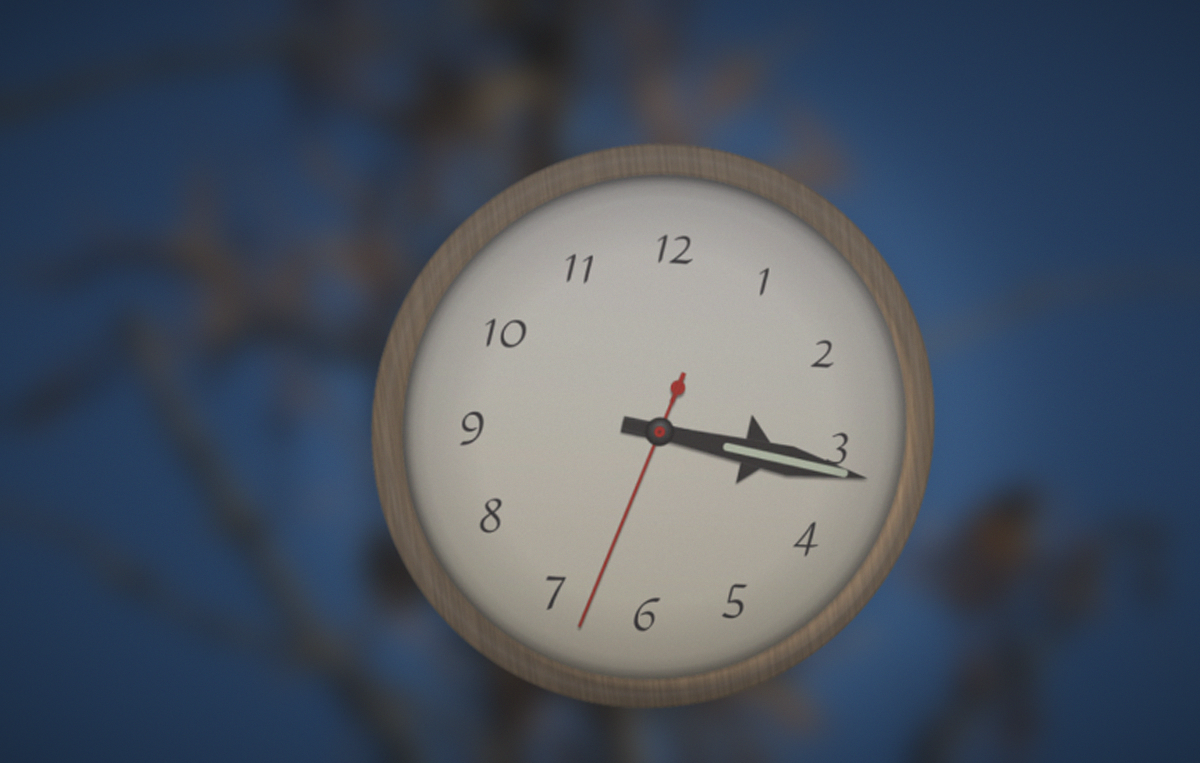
3 h 16 min 33 s
